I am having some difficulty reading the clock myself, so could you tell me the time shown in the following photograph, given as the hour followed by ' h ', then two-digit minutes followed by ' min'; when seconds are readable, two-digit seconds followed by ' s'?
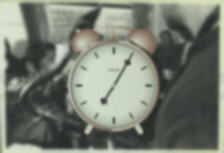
7 h 05 min
